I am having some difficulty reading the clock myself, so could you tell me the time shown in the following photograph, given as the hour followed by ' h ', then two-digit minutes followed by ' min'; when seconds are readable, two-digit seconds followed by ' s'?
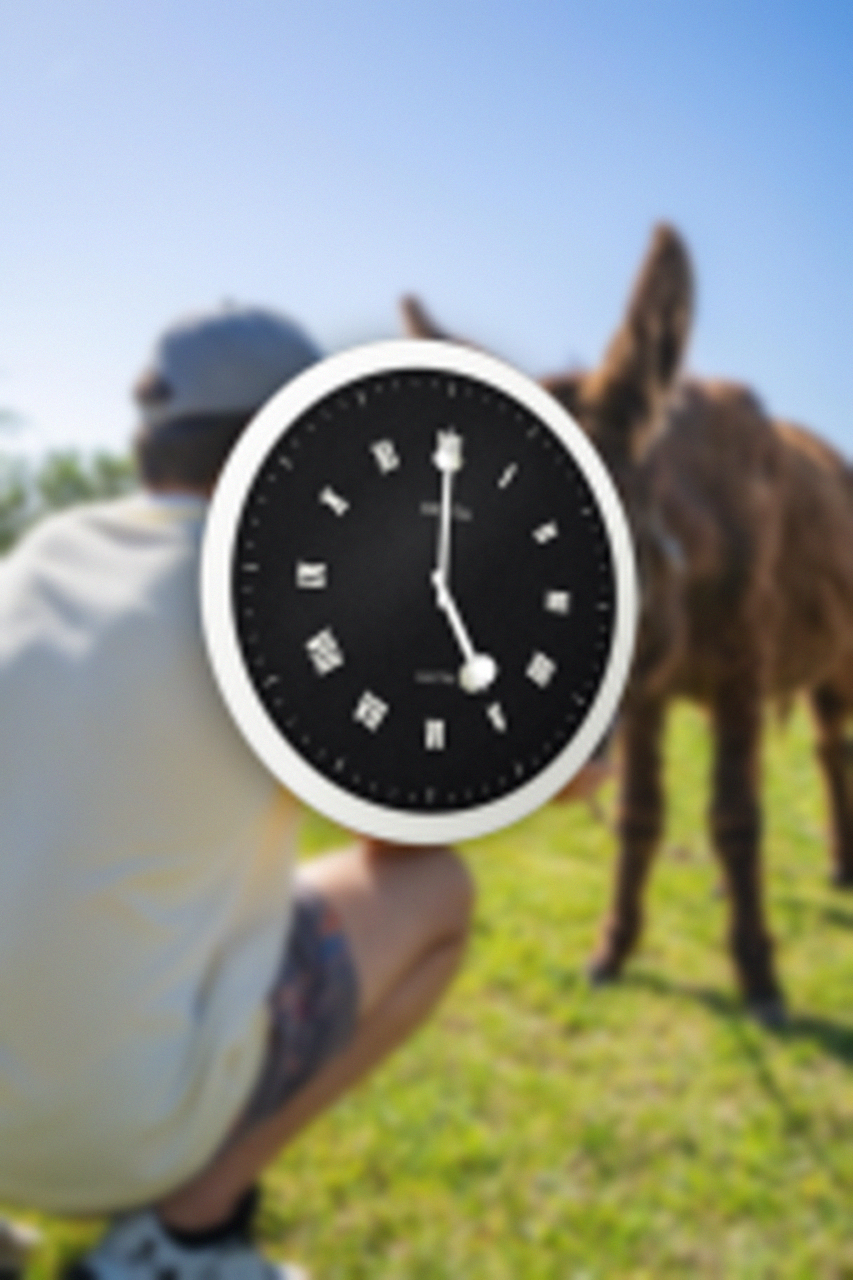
5 h 00 min
